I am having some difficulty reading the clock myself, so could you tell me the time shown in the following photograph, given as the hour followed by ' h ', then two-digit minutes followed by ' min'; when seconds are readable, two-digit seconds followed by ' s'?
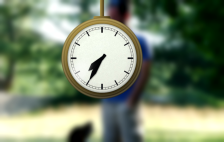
7 h 35 min
